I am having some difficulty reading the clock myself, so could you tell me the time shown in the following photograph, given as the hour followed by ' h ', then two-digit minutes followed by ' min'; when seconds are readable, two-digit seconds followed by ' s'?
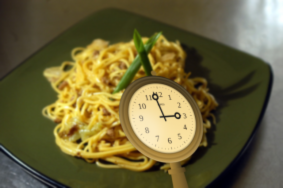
2 h 58 min
